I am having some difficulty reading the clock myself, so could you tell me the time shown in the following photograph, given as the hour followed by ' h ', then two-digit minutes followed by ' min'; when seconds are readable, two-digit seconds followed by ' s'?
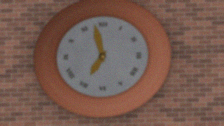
6 h 58 min
